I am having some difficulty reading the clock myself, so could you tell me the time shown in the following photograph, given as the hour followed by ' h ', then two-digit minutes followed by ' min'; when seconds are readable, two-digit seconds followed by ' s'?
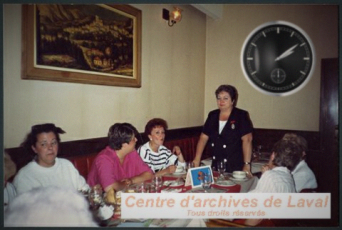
2 h 09 min
